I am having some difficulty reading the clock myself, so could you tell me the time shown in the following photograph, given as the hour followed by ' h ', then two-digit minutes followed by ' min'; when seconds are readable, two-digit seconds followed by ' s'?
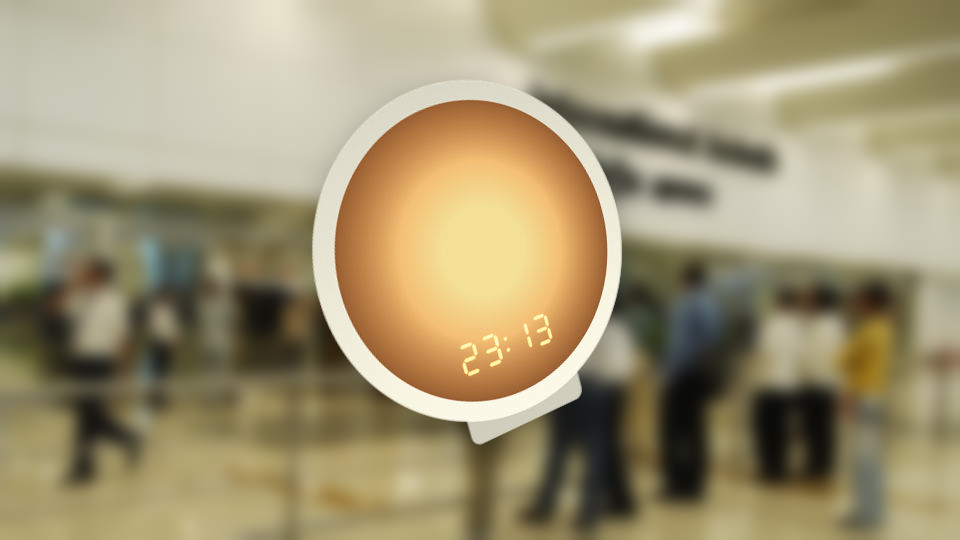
23 h 13 min
